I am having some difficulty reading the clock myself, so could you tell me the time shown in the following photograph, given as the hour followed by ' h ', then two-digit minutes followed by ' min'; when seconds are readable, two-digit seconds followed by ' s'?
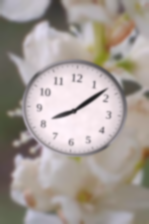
8 h 08 min
